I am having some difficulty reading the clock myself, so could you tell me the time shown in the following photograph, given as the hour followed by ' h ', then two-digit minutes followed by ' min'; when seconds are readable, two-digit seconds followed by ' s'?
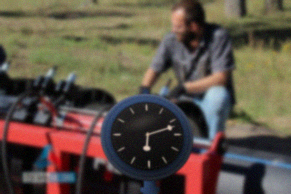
6 h 12 min
